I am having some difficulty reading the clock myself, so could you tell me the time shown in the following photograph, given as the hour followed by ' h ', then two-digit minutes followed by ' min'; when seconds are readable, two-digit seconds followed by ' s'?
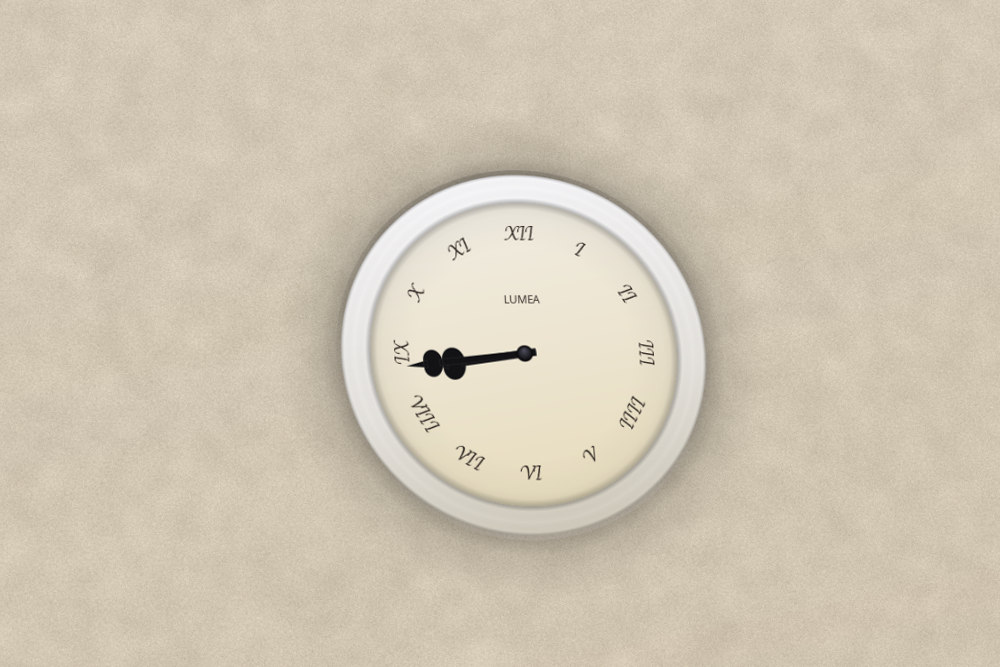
8 h 44 min
